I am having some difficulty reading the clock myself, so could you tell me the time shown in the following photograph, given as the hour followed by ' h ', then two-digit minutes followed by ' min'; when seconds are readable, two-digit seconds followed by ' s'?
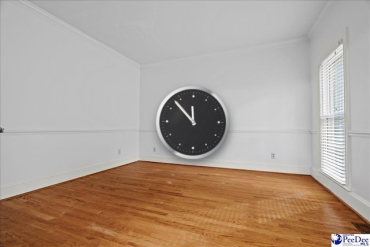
11 h 53 min
